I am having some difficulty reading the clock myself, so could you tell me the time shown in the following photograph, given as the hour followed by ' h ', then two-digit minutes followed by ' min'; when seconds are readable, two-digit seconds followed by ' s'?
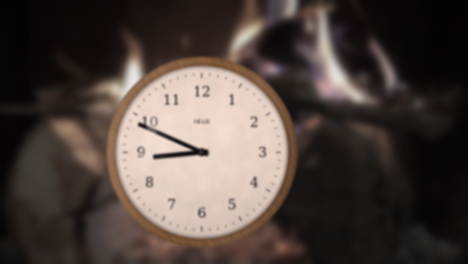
8 h 49 min
